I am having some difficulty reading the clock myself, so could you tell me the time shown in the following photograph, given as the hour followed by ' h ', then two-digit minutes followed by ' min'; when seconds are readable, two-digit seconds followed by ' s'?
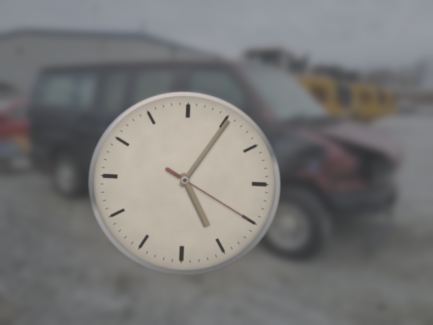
5 h 05 min 20 s
